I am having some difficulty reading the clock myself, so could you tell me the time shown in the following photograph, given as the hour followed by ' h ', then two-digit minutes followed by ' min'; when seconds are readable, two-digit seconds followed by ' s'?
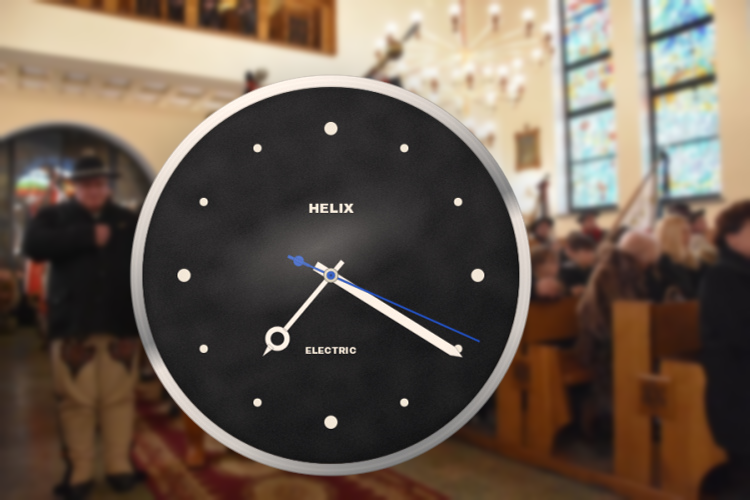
7 h 20 min 19 s
